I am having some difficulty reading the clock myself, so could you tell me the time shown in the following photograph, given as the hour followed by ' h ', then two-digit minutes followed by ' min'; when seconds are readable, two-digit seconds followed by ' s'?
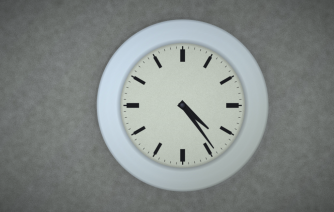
4 h 24 min
